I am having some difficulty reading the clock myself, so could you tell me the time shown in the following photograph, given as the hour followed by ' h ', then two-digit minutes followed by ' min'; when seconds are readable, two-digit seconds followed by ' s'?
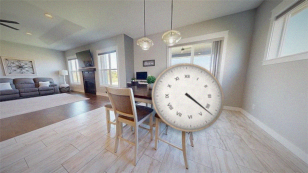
4 h 22 min
